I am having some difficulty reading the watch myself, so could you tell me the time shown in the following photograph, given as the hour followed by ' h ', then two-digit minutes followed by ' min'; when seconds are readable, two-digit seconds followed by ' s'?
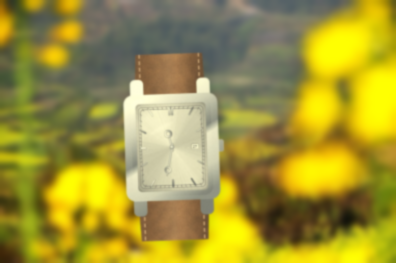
11 h 32 min
